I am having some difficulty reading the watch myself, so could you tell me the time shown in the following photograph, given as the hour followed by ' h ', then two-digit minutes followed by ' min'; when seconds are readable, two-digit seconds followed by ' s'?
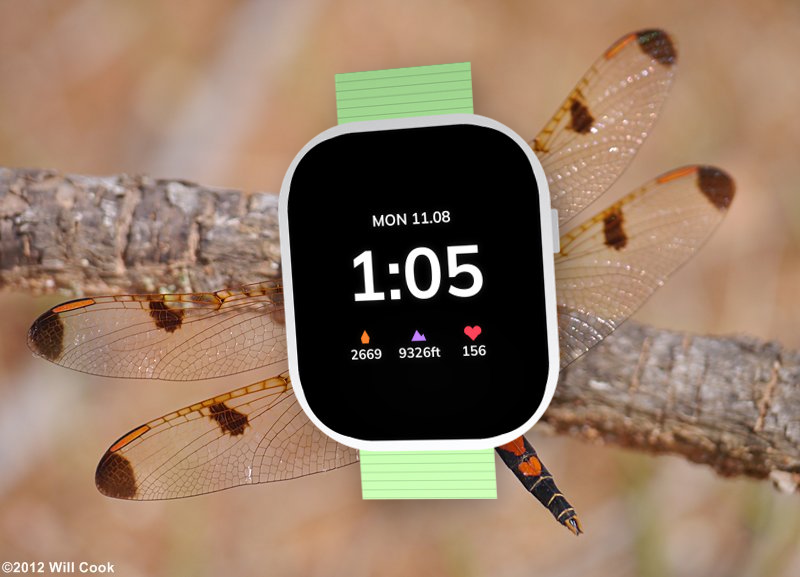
1 h 05 min
